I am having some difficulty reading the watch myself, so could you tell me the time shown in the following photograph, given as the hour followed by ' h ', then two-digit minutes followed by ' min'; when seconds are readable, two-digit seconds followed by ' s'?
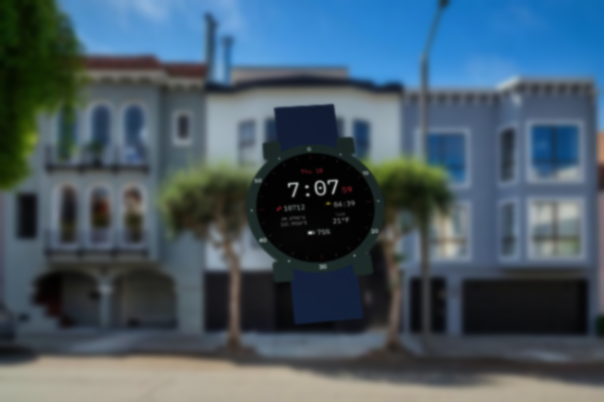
7 h 07 min
